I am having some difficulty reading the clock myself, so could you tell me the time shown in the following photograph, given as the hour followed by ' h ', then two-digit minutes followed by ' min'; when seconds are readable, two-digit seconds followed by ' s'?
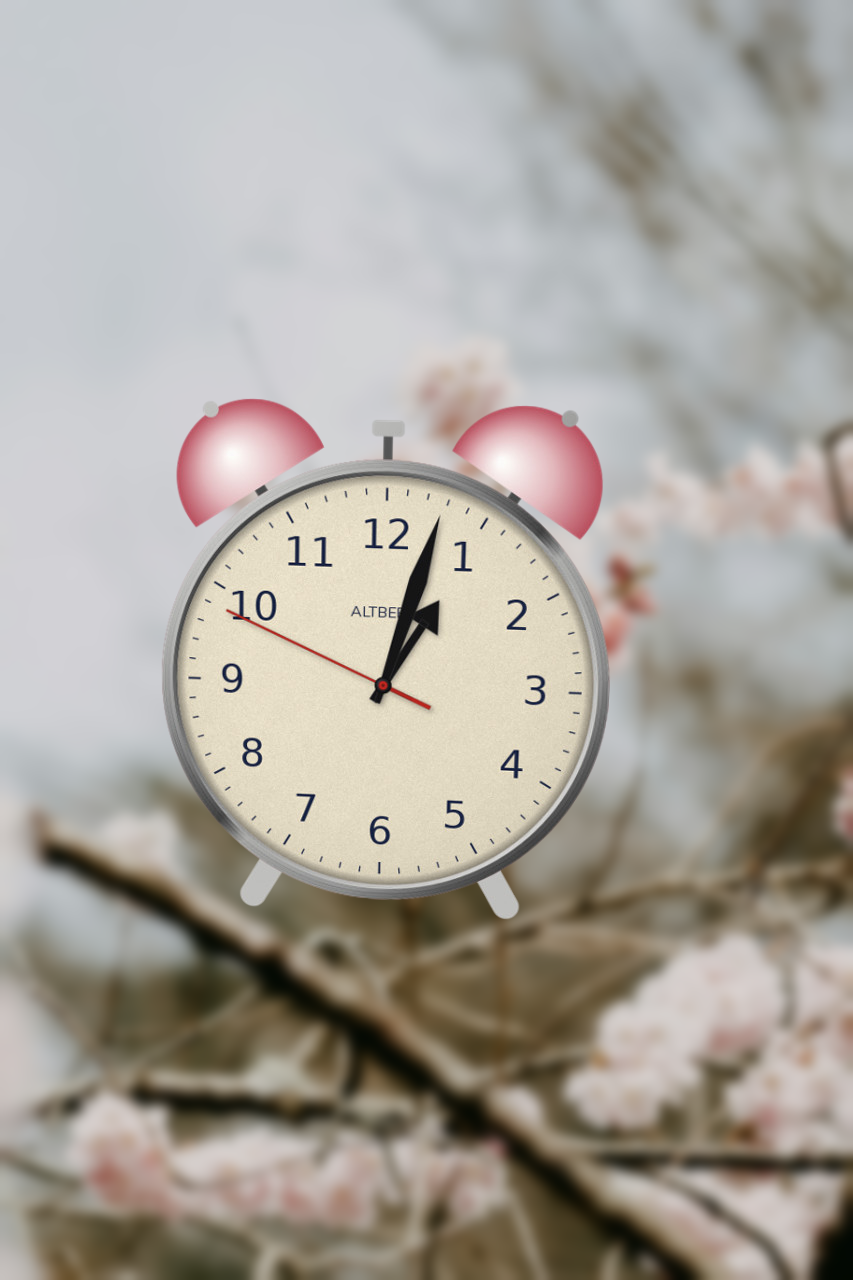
1 h 02 min 49 s
